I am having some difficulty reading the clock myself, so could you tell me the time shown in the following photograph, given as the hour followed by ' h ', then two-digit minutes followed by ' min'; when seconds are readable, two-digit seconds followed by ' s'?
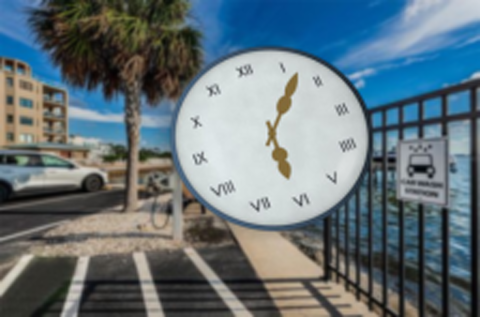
6 h 07 min
